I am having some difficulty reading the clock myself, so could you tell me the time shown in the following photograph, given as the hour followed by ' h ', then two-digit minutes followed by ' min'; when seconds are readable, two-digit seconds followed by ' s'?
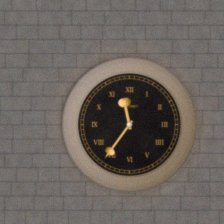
11 h 36 min
